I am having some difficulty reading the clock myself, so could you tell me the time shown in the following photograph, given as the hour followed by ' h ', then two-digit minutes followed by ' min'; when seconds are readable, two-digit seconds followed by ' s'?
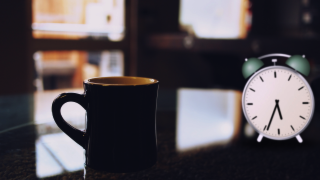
5 h 34 min
